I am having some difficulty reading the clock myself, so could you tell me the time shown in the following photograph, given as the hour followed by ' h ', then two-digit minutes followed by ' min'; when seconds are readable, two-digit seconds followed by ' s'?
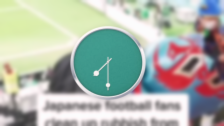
7 h 30 min
